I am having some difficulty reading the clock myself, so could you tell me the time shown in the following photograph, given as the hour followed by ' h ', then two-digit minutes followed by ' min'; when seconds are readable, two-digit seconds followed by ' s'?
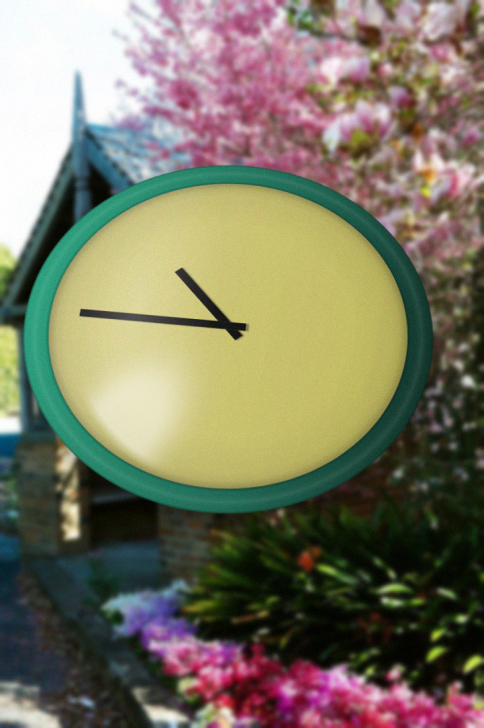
10 h 46 min
